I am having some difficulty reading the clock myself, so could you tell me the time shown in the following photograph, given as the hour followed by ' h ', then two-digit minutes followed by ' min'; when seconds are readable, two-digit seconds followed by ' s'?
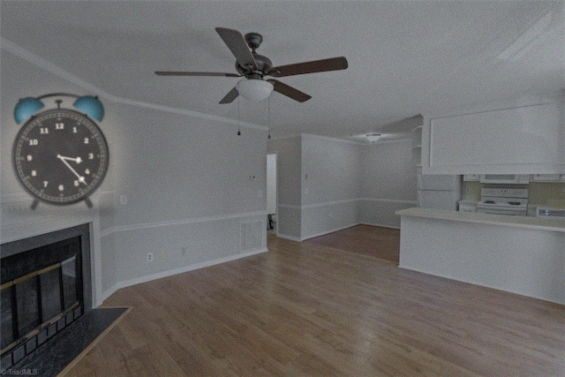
3 h 23 min
